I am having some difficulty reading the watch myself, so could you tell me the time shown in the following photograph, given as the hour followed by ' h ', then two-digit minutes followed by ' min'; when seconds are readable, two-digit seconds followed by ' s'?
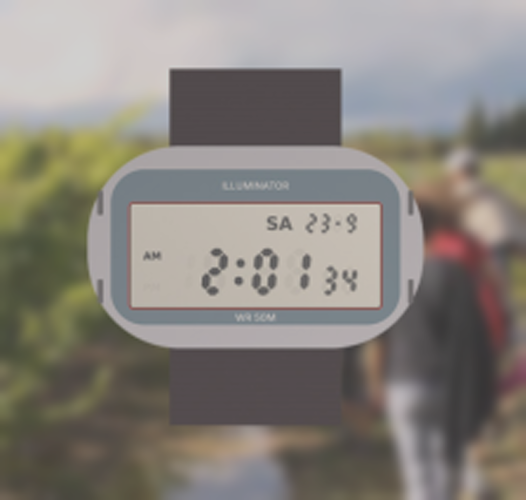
2 h 01 min 34 s
